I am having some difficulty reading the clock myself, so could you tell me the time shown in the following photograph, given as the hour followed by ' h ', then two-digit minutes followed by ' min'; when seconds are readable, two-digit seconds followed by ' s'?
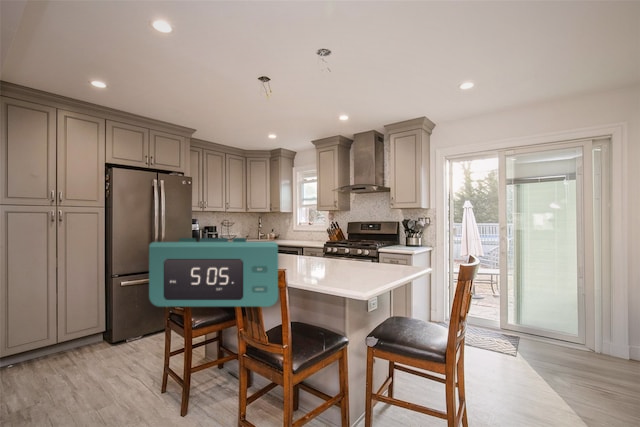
5 h 05 min
